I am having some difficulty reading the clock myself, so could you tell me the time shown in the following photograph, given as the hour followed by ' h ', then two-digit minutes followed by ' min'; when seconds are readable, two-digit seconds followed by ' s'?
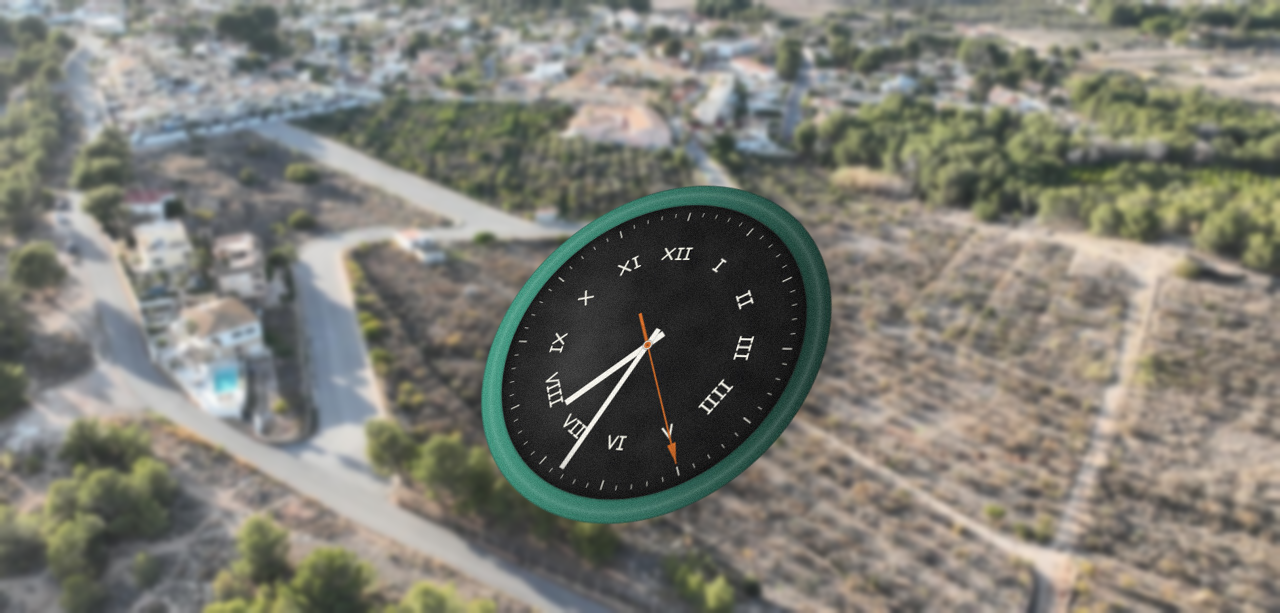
7 h 33 min 25 s
